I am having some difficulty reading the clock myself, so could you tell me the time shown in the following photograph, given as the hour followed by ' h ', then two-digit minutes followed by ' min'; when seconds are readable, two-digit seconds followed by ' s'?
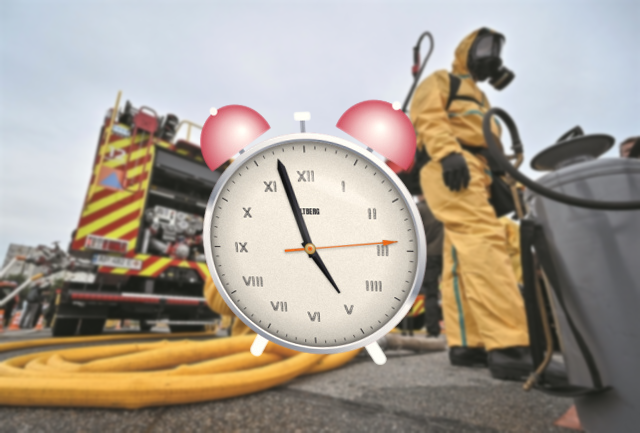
4 h 57 min 14 s
